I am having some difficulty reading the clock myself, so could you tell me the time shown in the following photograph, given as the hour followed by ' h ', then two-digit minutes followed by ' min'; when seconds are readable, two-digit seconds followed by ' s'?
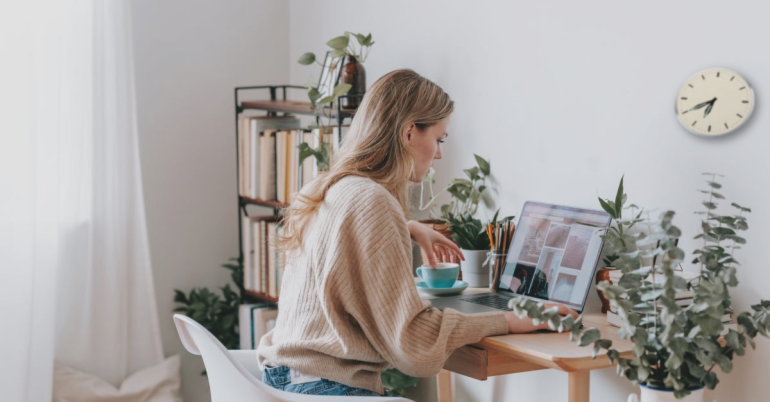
6 h 40 min
